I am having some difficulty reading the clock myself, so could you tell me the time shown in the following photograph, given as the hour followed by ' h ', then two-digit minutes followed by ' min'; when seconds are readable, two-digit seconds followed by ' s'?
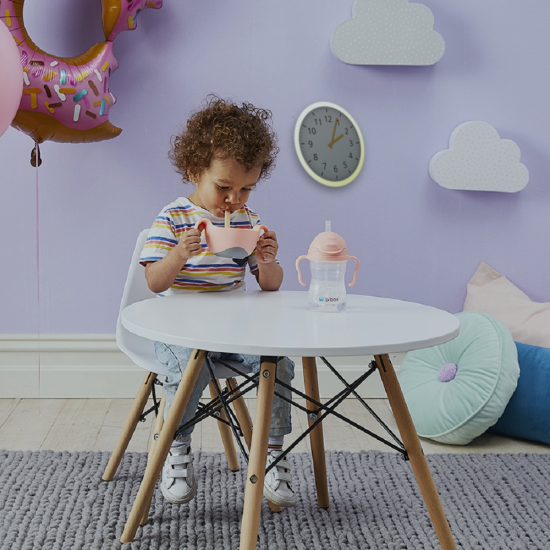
2 h 04 min
